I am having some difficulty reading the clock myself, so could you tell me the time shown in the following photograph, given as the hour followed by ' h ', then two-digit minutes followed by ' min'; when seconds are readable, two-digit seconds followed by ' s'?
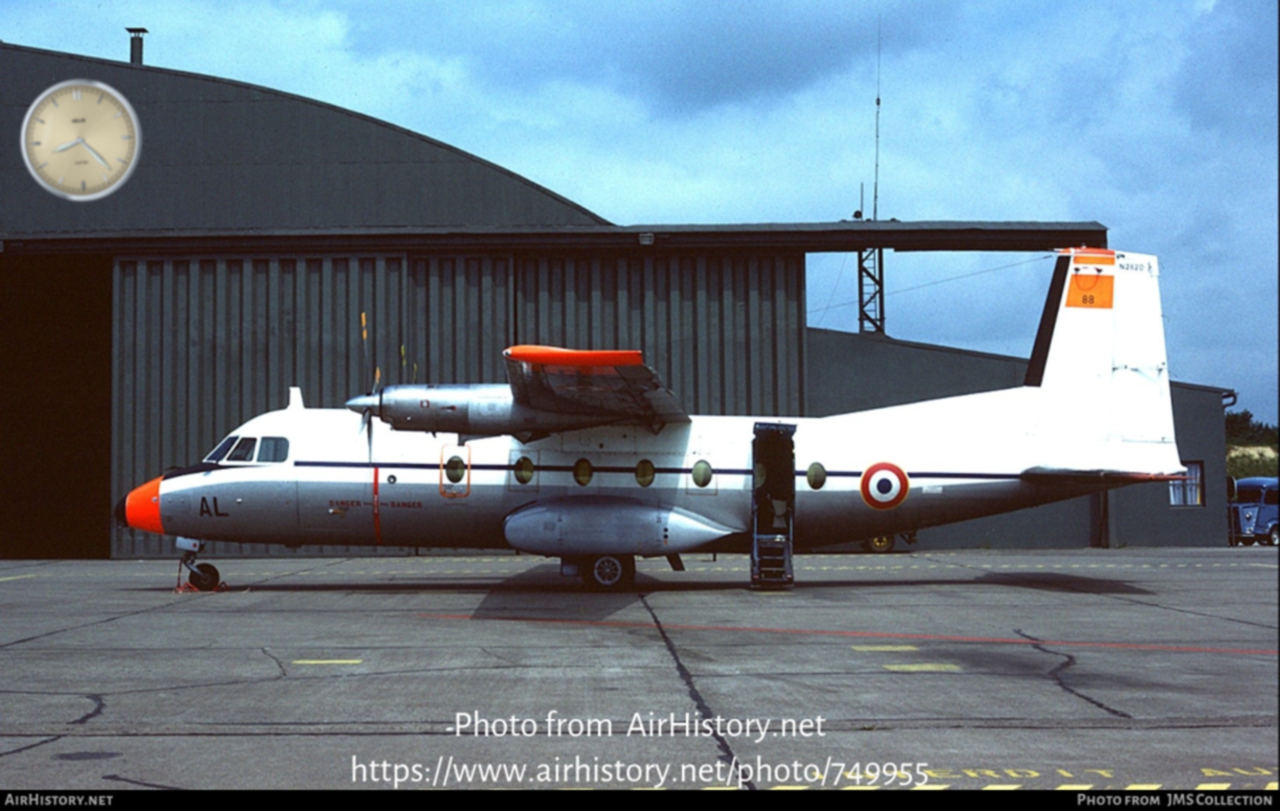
8 h 23 min
